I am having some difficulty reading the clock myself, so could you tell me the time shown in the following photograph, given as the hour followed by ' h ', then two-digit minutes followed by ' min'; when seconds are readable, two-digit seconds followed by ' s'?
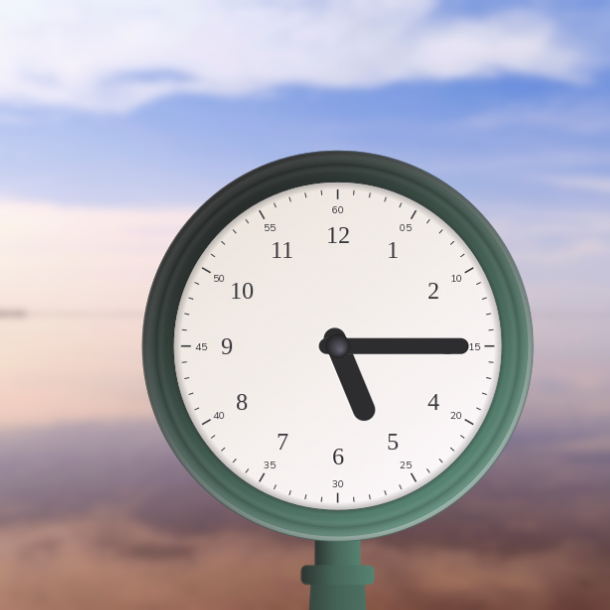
5 h 15 min
